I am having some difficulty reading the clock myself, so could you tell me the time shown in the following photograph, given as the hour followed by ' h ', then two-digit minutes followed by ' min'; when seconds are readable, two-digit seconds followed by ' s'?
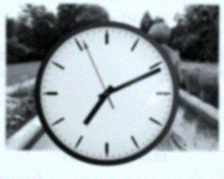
7 h 10 min 56 s
